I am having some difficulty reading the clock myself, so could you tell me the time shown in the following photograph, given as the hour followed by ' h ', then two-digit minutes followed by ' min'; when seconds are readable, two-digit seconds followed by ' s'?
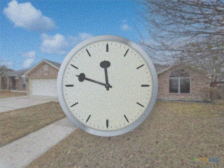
11 h 48 min
